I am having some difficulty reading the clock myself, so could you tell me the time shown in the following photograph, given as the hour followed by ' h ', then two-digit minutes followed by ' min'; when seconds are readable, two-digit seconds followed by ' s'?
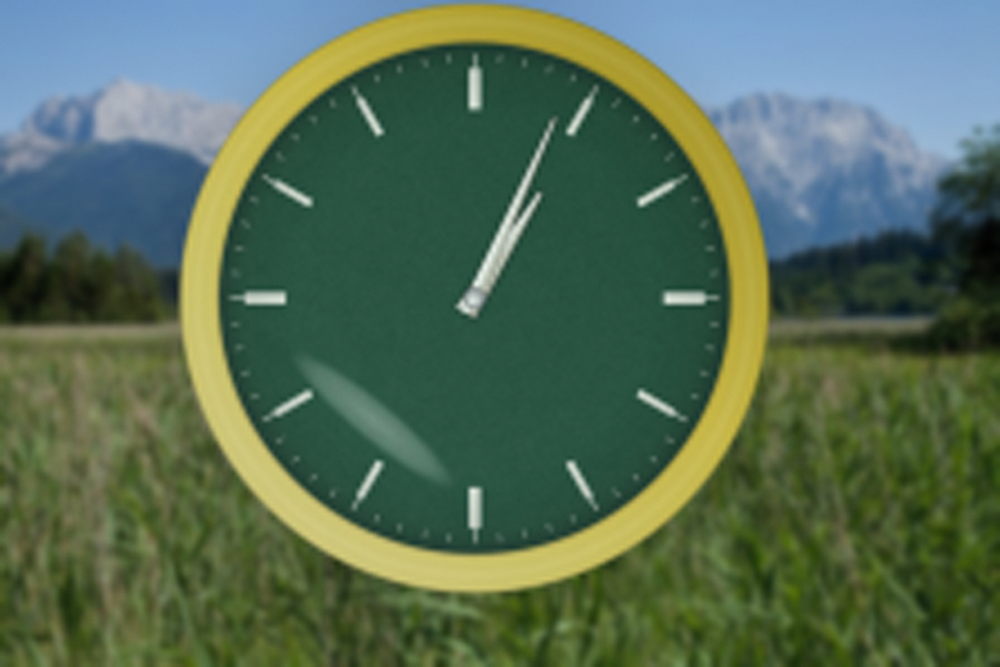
1 h 04 min
